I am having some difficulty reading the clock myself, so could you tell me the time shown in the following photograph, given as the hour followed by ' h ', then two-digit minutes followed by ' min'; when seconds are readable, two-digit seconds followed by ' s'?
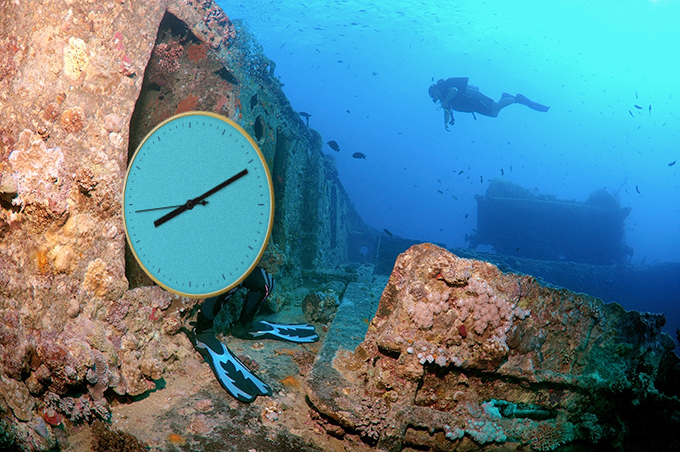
8 h 10 min 44 s
